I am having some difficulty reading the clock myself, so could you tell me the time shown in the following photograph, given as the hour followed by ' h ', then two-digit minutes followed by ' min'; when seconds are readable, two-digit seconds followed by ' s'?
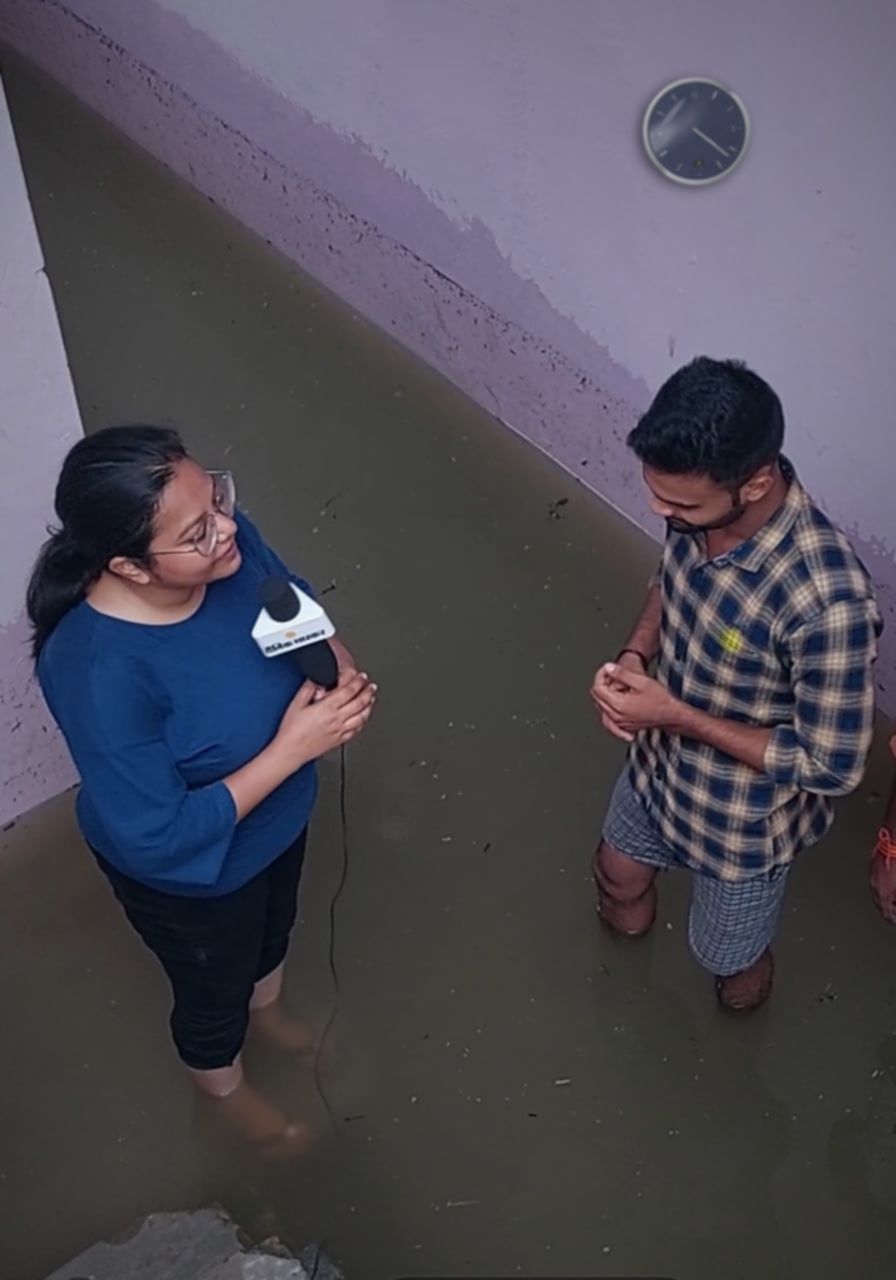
4 h 22 min
